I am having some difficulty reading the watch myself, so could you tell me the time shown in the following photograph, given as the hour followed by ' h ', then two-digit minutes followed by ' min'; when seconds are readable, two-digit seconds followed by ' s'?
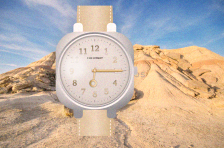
6 h 15 min
